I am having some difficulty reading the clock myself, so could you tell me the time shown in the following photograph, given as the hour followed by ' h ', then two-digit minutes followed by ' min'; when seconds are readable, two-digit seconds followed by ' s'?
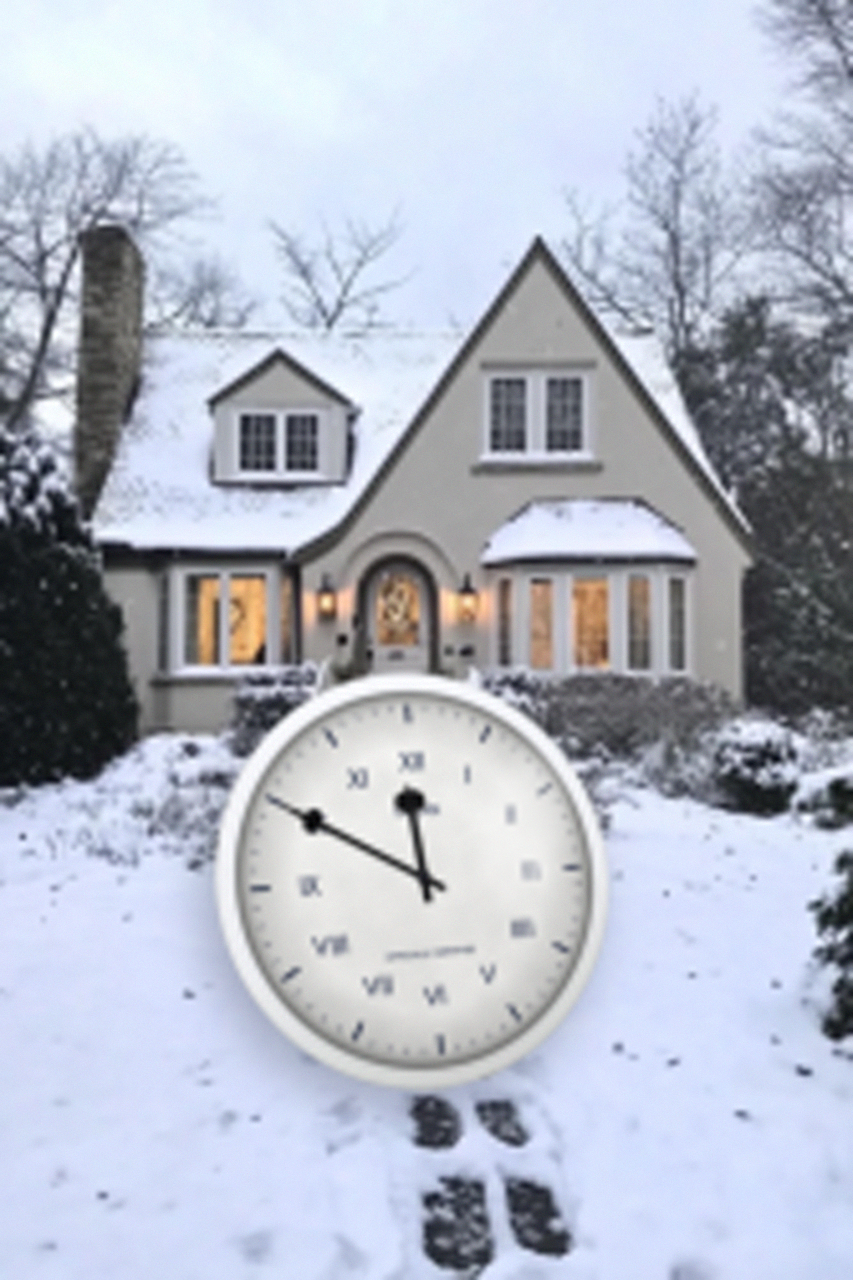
11 h 50 min
